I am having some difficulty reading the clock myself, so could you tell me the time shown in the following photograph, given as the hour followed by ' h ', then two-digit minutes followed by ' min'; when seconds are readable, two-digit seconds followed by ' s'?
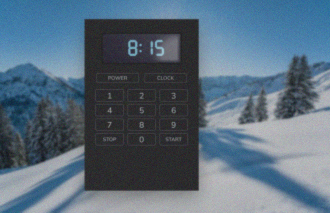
8 h 15 min
